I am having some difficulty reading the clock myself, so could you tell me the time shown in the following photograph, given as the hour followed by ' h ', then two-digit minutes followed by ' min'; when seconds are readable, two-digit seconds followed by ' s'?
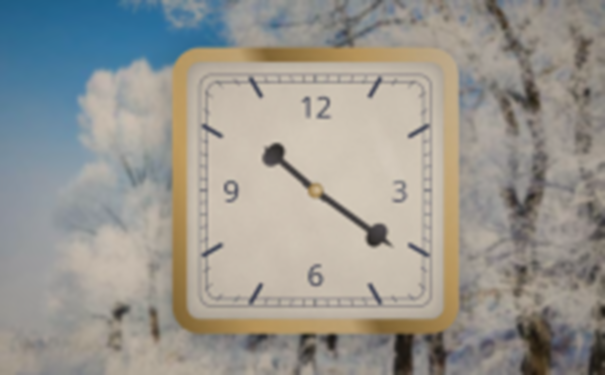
10 h 21 min
